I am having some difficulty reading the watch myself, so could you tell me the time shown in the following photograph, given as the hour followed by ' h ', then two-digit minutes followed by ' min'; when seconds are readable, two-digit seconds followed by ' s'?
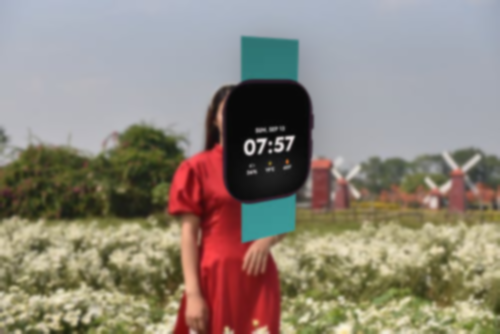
7 h 57 min
